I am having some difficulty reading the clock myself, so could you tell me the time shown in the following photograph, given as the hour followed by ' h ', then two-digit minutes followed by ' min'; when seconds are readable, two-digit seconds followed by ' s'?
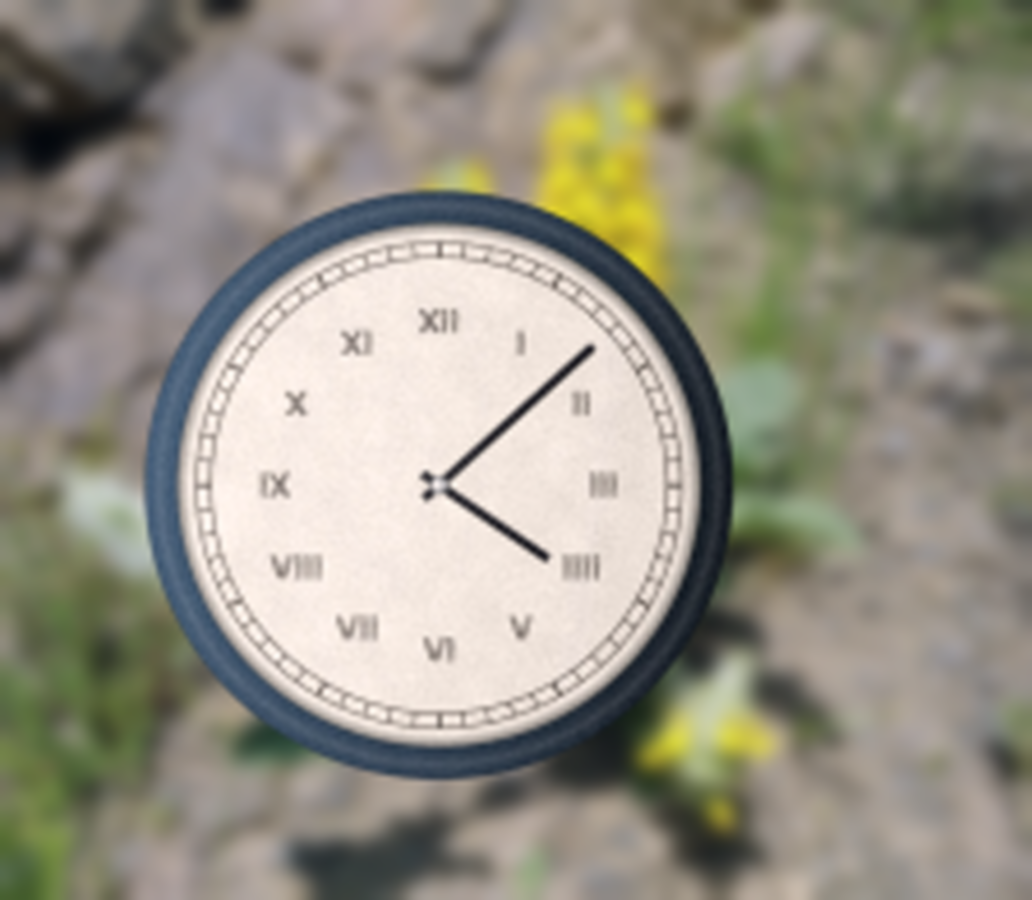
4 h 08 min
